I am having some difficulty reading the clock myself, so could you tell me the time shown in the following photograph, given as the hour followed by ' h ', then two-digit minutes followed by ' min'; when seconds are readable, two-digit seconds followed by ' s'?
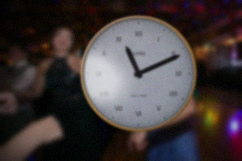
11 h 11 min
